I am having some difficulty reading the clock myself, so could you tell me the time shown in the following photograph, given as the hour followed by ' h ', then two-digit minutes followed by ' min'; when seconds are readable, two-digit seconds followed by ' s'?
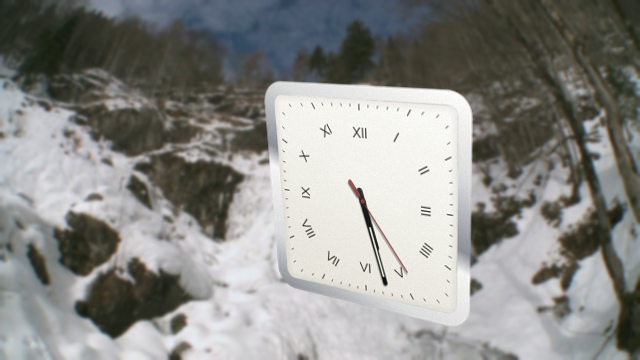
5 h 27 min 24 s
